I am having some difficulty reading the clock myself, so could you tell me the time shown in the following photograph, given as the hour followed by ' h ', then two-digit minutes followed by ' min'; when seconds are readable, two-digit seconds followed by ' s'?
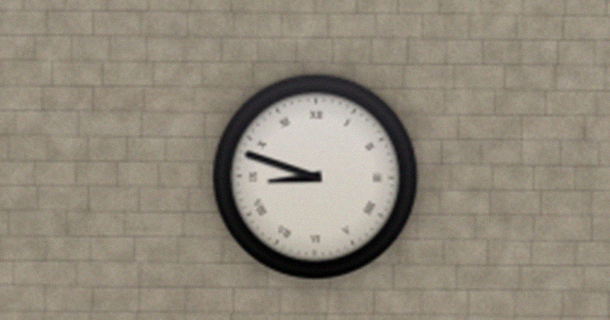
8 h 48 min
